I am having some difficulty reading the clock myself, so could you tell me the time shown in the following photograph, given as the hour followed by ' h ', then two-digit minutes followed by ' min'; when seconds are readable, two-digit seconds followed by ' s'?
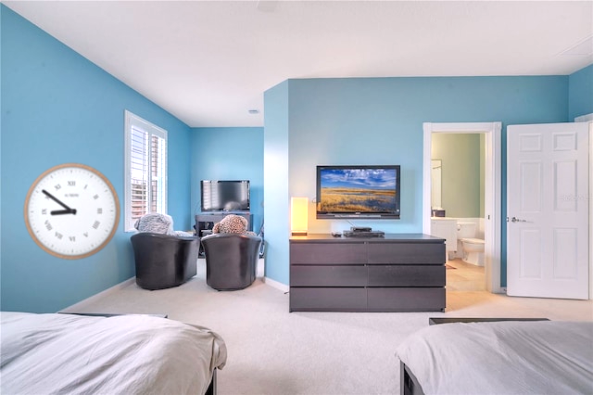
8 h 51 min
